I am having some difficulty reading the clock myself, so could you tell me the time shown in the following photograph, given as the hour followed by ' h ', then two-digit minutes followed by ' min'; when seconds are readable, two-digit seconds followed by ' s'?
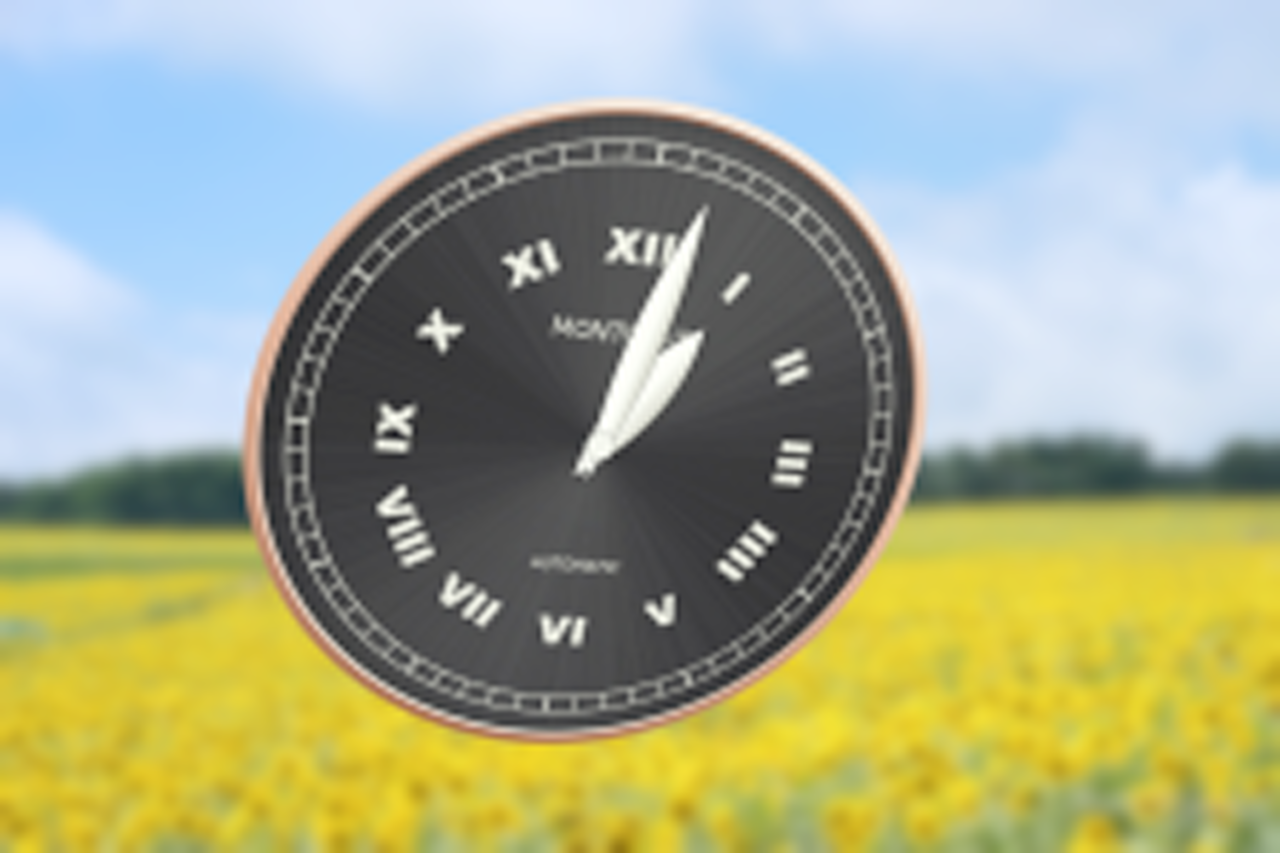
1 h 02 min
